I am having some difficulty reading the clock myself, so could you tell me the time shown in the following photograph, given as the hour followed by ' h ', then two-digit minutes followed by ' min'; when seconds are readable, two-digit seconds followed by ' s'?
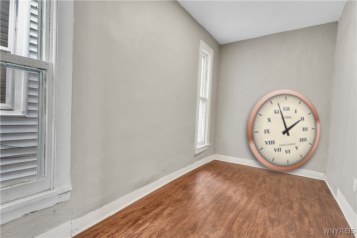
1 h 57 min
